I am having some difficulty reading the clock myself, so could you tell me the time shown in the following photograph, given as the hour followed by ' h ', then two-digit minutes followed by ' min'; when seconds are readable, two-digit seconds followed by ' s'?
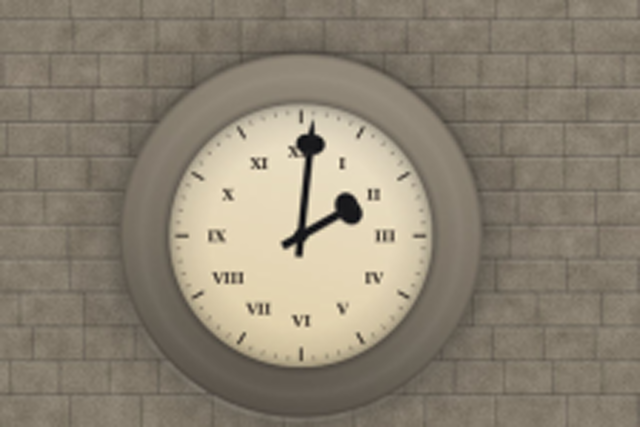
2 h 01 min
